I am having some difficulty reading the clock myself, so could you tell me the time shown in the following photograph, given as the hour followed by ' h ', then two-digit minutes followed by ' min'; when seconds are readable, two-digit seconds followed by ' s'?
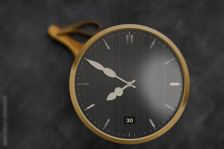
7 h 50 min
